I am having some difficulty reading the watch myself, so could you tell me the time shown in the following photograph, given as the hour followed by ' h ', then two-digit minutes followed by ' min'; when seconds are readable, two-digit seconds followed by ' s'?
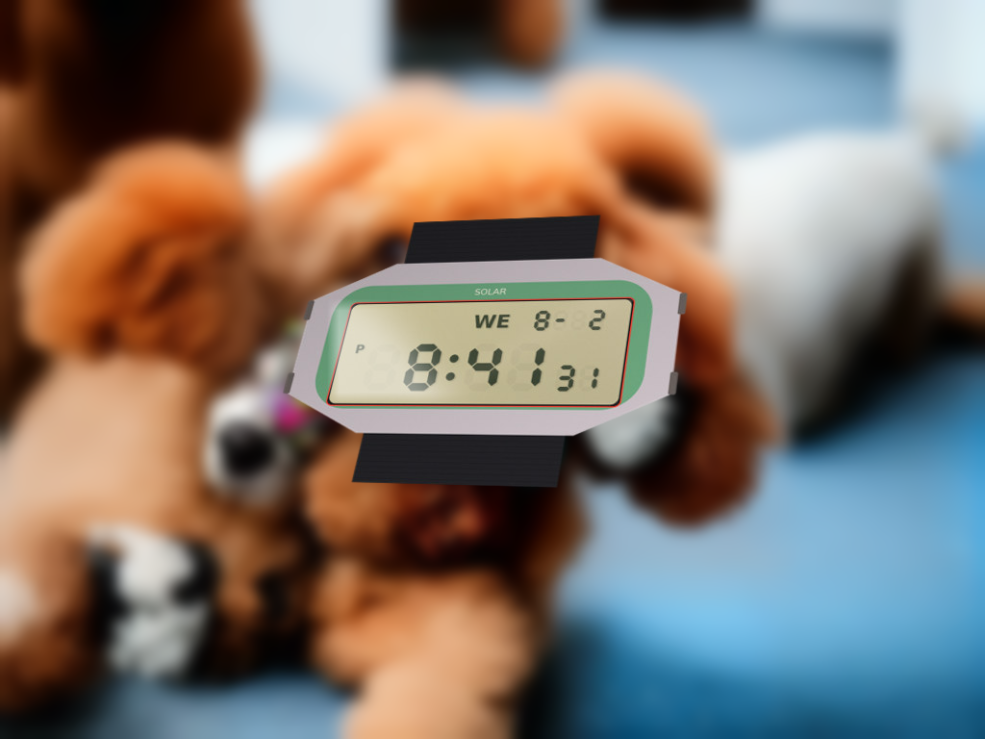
8 h 41 min 31 s
